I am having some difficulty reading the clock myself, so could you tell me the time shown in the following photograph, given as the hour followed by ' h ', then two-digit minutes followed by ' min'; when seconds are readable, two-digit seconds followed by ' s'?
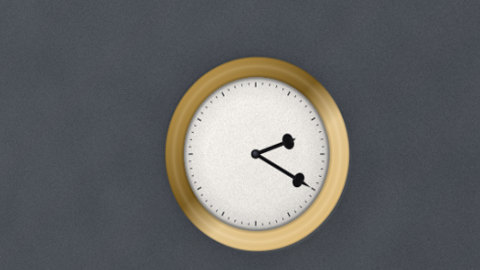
2 h 20 min
